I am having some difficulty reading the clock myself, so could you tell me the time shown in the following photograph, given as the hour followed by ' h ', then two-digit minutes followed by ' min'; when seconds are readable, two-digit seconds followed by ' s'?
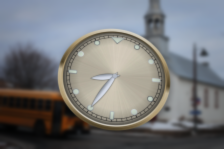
8 h 35 min
